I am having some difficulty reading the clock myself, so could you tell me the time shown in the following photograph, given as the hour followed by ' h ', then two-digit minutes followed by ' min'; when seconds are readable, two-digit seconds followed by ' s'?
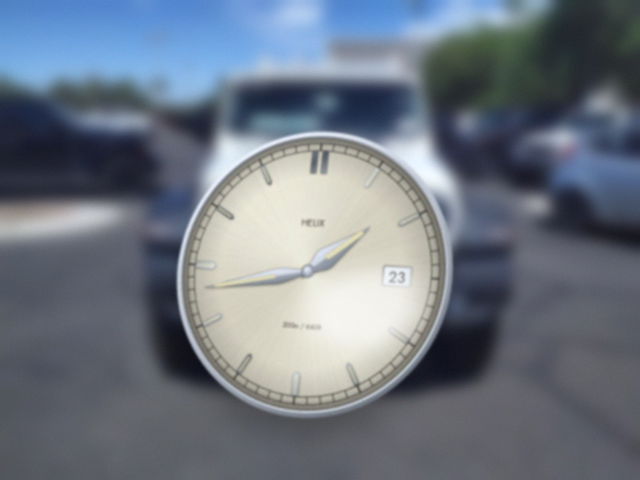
1 h 43 min
